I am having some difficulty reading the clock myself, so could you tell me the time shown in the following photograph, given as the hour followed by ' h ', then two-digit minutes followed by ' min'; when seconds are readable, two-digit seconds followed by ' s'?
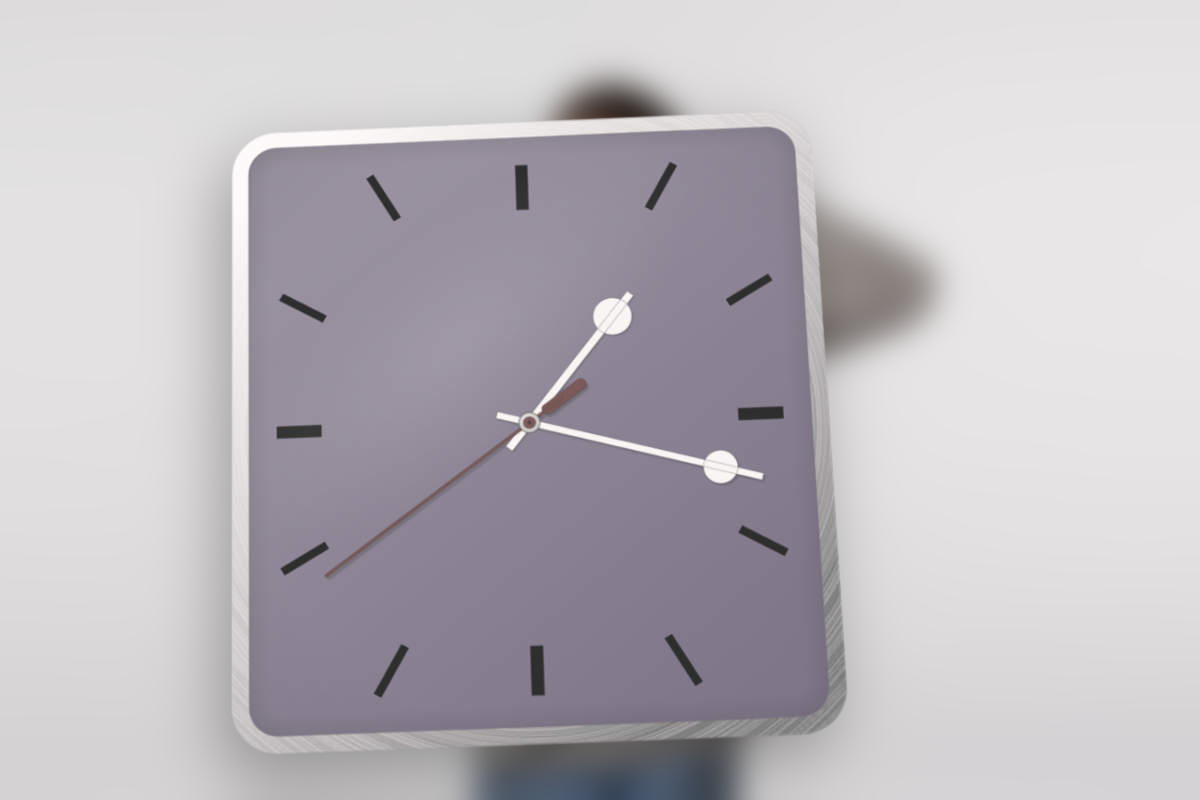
1 h 17 min 39 s
